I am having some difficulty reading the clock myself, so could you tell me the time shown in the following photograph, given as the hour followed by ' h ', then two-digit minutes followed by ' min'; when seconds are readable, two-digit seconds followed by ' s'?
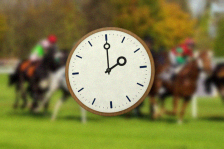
2 h 00 min
